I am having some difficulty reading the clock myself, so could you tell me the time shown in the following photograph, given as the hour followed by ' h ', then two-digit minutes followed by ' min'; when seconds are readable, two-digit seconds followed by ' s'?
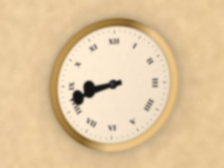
8 h 42 min
